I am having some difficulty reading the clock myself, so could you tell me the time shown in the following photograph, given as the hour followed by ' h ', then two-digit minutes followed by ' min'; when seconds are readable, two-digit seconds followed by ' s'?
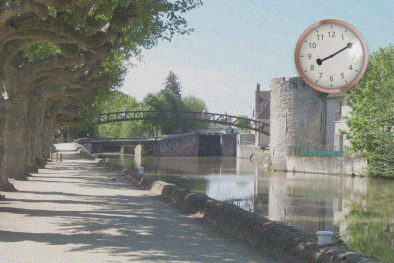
8 h 10 min
